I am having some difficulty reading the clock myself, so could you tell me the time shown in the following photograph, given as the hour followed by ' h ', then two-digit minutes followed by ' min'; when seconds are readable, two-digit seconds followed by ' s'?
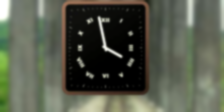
3 h 58 min
